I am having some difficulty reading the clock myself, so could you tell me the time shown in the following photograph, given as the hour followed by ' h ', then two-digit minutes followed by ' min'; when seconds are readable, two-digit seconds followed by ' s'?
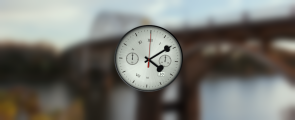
4 h 09 min
